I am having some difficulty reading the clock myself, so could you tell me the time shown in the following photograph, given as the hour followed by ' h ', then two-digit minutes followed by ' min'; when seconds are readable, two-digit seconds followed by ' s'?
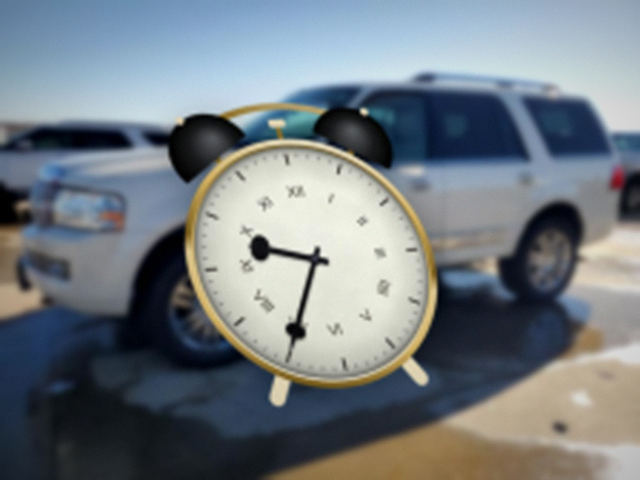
9 h 35 min
